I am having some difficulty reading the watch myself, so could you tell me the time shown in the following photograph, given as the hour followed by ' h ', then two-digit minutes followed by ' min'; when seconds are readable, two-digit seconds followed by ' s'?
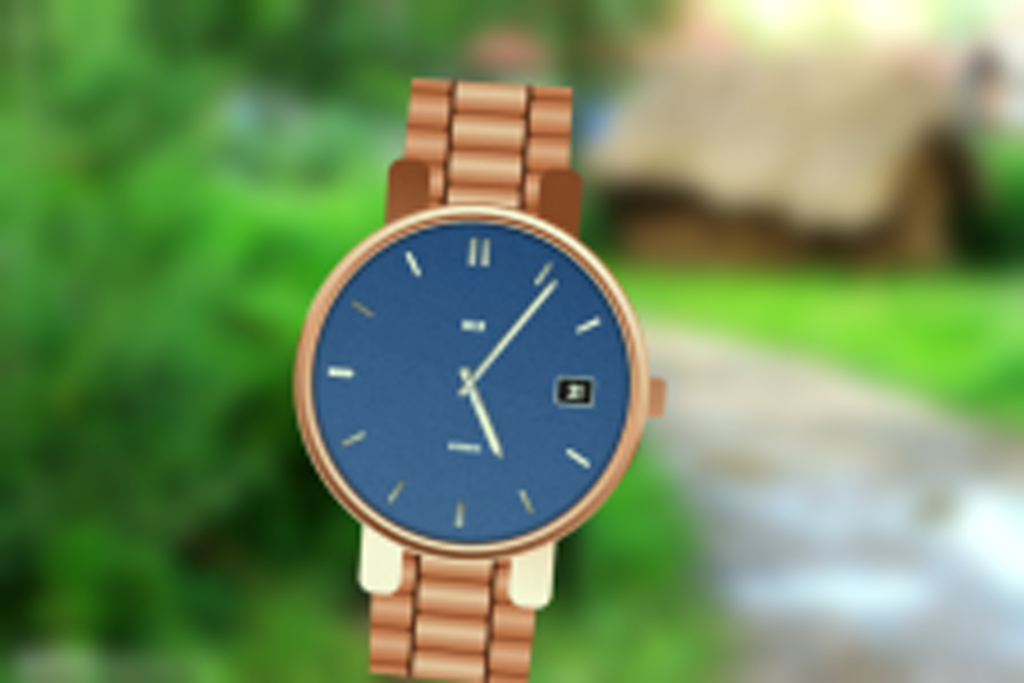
5 h 06 min
